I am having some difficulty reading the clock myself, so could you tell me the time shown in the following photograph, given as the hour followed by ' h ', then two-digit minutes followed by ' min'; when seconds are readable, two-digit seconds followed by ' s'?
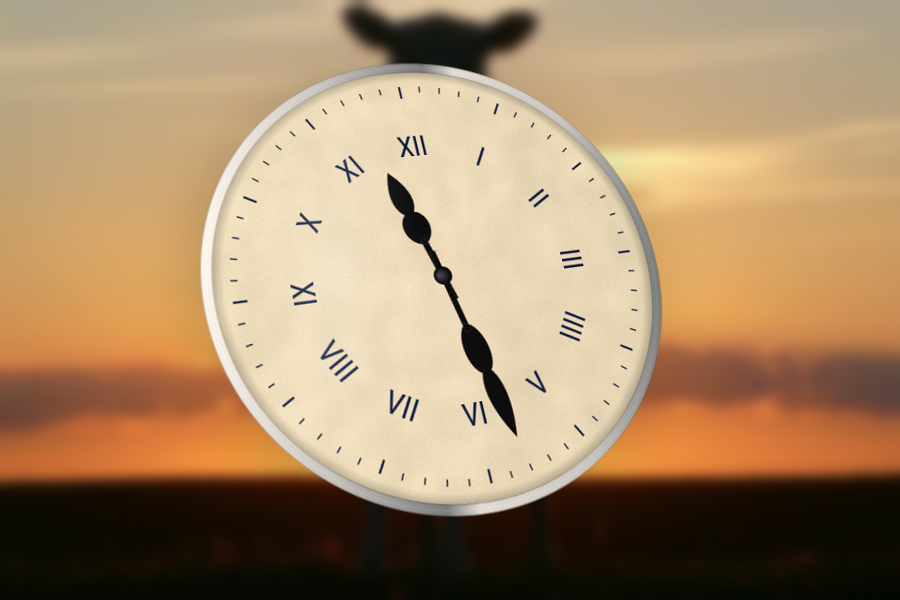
11 h 28 min
